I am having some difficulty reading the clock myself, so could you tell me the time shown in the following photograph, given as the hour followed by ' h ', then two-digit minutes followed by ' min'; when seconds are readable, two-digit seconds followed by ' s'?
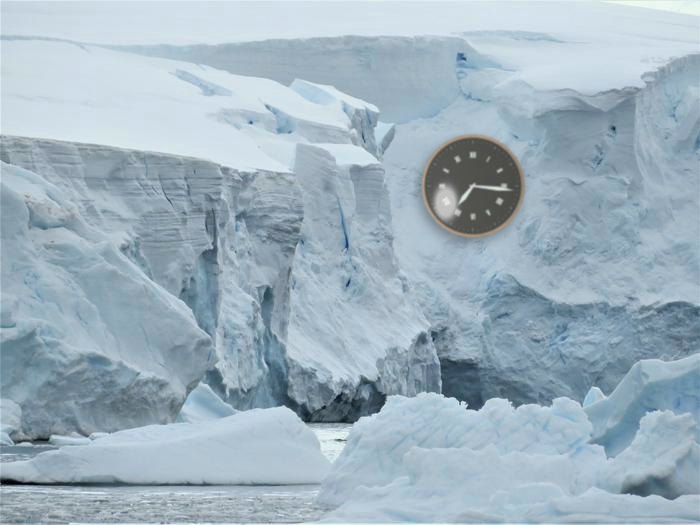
7 h 16 min
